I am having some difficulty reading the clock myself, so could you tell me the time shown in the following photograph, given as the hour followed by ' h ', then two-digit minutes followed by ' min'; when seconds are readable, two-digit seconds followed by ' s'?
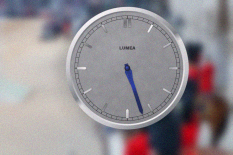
5 h 27 min
